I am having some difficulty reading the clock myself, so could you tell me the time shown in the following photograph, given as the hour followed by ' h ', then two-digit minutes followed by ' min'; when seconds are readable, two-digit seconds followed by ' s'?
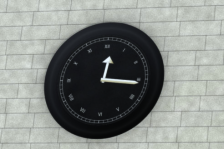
12 h 16 min
